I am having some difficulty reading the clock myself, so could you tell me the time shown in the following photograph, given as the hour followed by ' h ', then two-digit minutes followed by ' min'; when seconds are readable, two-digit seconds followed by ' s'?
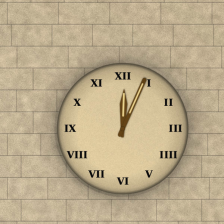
12 h 04 min
